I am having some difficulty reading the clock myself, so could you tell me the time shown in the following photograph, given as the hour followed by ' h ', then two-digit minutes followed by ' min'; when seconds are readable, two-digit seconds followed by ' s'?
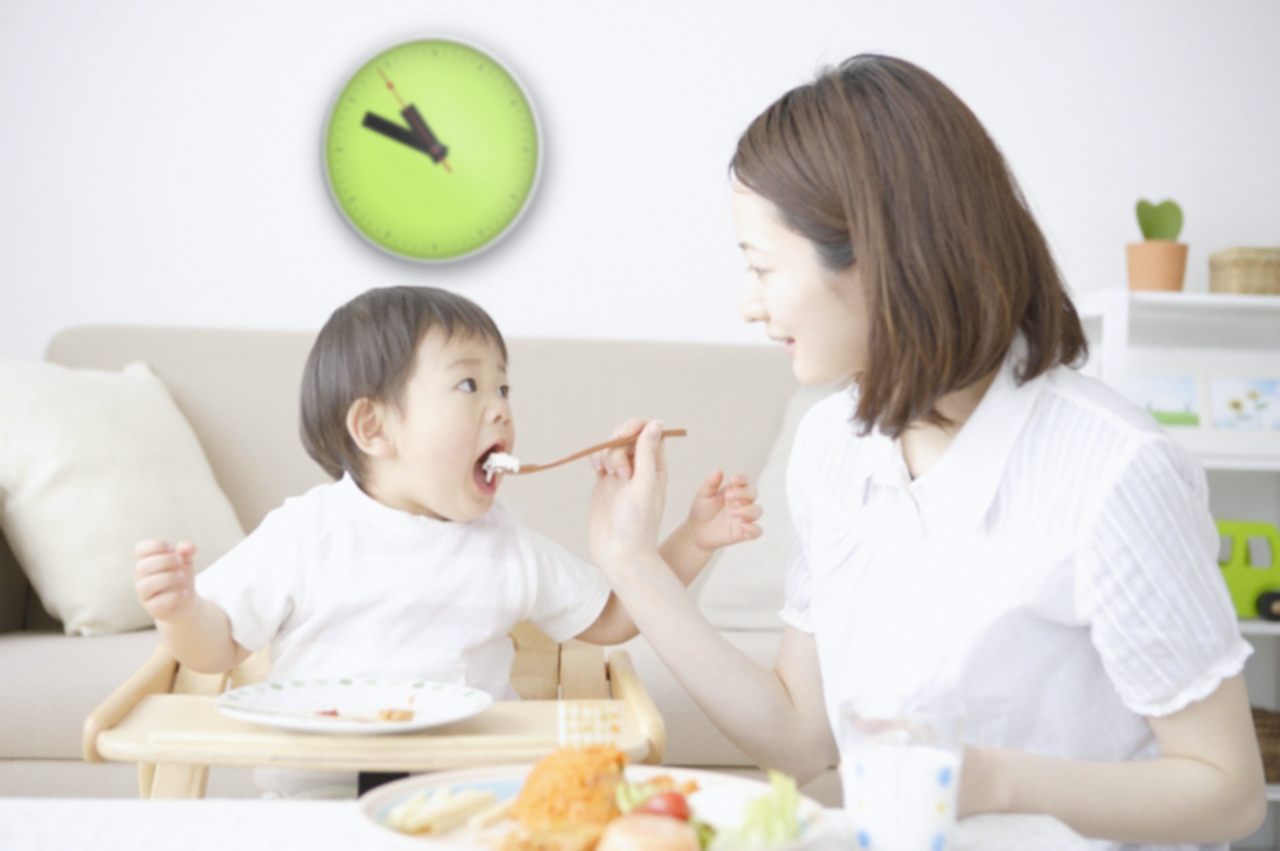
10 h 48 min 54 s
